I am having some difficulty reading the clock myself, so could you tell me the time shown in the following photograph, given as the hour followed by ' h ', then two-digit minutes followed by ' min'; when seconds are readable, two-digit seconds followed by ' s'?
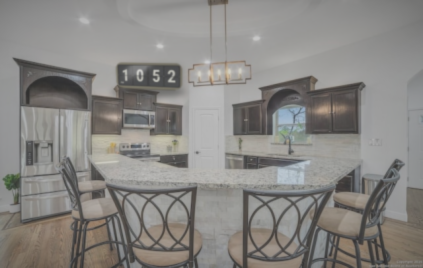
10 h 52 min
